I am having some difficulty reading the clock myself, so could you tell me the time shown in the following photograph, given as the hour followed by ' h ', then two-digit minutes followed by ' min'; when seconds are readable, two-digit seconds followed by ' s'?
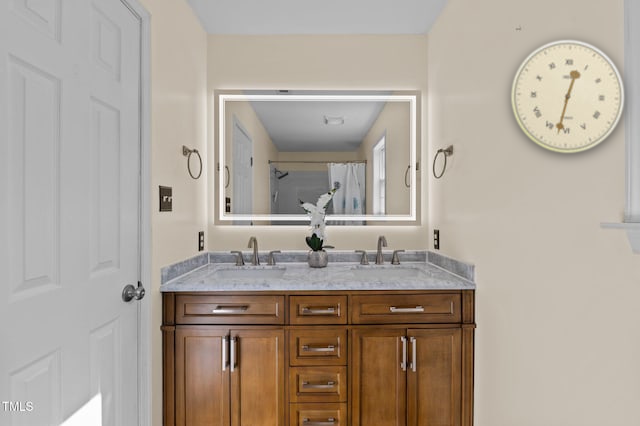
12 h 32 min
